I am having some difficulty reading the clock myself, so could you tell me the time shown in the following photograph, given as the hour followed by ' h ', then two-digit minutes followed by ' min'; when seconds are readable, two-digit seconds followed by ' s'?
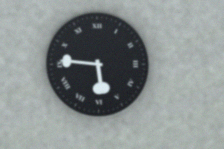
5 h 46 min
